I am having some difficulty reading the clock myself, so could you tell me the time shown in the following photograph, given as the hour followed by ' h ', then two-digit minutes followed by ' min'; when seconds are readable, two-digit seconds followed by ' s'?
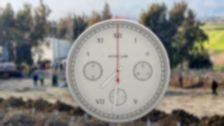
7 h 31 min
